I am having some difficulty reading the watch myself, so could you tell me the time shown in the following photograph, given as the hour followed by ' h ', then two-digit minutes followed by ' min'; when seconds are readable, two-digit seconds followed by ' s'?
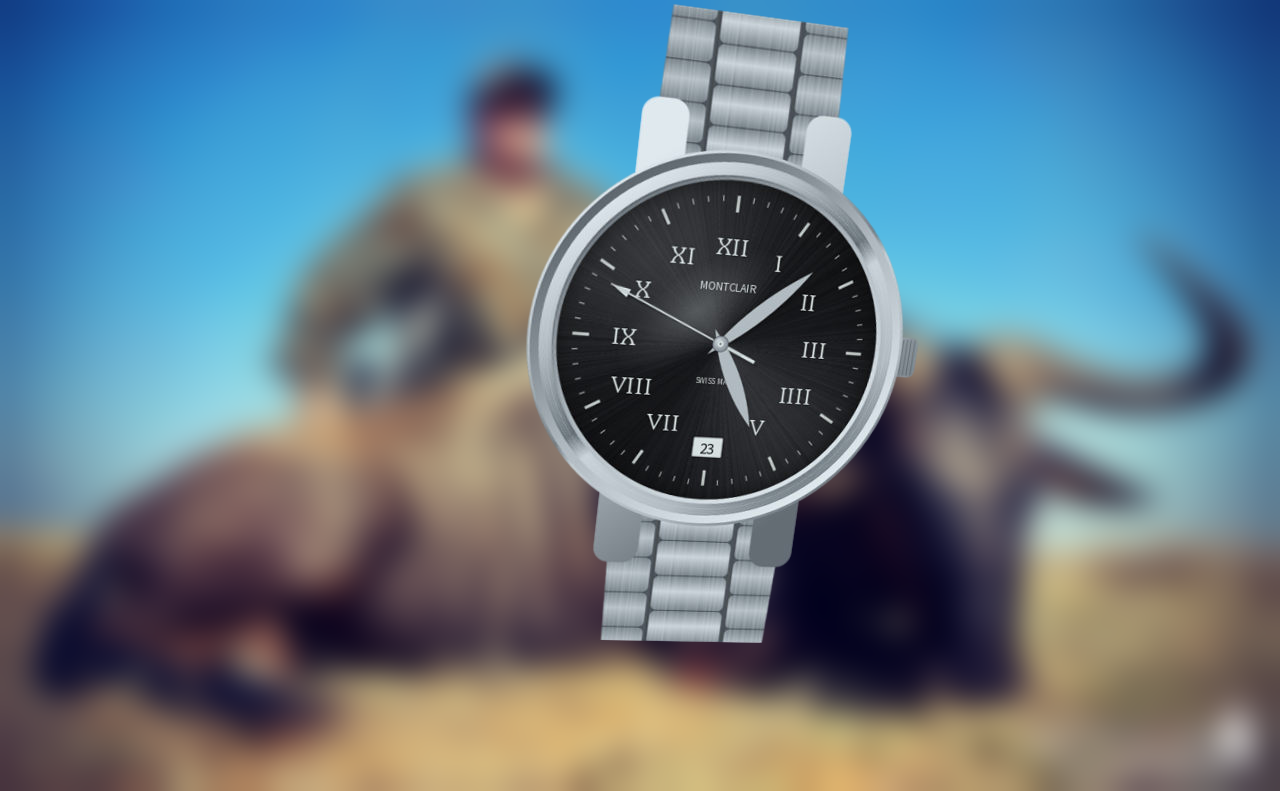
5 h 07 min 49 s
